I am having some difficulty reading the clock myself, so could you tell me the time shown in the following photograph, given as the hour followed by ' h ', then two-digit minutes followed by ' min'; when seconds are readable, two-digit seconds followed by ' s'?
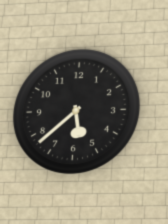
5 h 38 min
